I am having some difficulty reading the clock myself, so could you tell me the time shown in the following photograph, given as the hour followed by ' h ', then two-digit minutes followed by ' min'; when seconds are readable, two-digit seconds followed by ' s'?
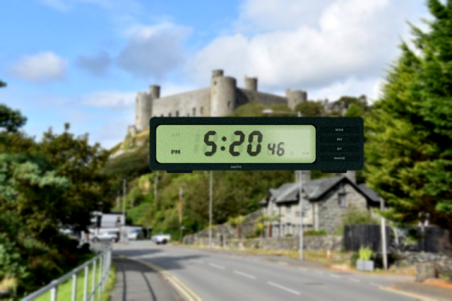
5 h 20 min 46 s
